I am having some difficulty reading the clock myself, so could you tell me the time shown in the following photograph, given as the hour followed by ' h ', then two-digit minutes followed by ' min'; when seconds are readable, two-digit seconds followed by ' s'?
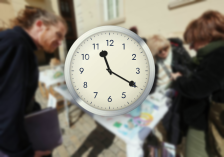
11 h 20 min
